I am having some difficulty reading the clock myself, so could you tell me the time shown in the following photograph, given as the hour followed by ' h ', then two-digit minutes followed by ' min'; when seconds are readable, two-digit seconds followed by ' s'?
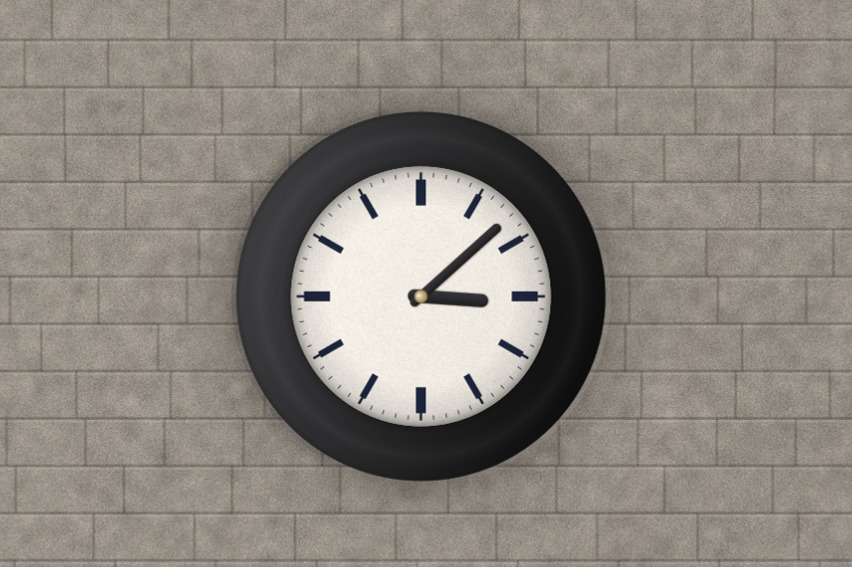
3 h 08 min
